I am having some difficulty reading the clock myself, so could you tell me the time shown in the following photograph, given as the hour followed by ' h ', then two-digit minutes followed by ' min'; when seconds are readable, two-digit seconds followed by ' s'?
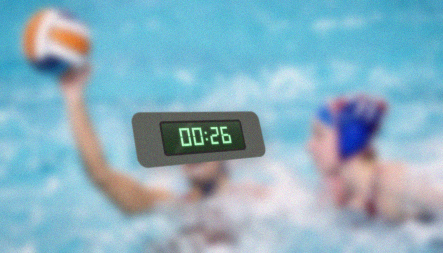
0 h 26 min
